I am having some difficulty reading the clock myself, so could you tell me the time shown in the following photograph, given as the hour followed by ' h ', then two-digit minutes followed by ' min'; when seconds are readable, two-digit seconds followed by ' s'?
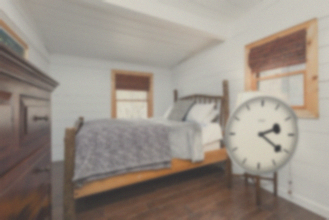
2 h 21 min
